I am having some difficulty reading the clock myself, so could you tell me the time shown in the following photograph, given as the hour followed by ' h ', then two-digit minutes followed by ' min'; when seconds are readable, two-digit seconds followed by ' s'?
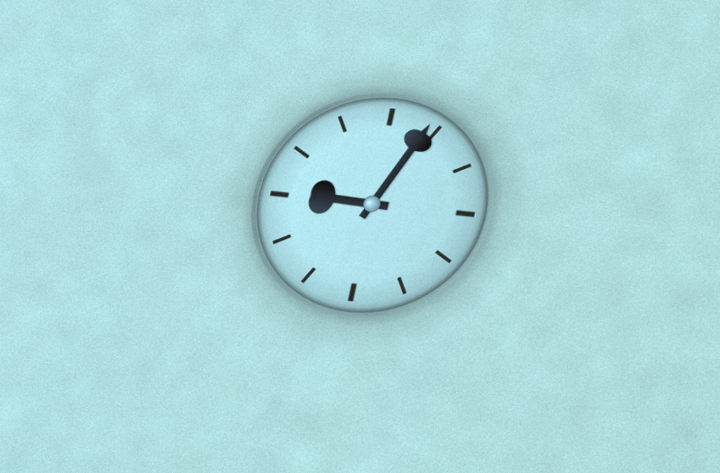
9 h 04 min
